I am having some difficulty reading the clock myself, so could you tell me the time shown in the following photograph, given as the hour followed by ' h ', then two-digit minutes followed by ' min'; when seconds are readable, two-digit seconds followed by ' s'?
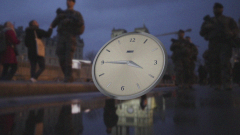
3 h 45 min
